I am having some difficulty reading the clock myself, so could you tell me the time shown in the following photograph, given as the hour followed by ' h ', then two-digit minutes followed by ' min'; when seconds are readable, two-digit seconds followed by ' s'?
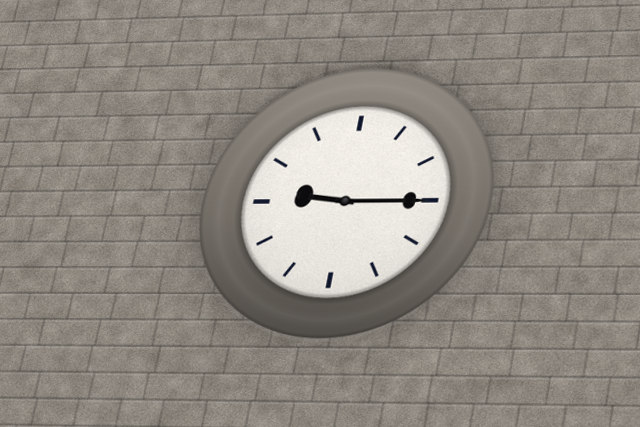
9 h 15 min
